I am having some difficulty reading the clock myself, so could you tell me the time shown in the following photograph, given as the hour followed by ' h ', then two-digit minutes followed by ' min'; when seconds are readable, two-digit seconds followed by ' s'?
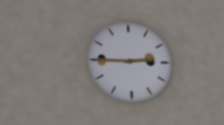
2 h 45 min
